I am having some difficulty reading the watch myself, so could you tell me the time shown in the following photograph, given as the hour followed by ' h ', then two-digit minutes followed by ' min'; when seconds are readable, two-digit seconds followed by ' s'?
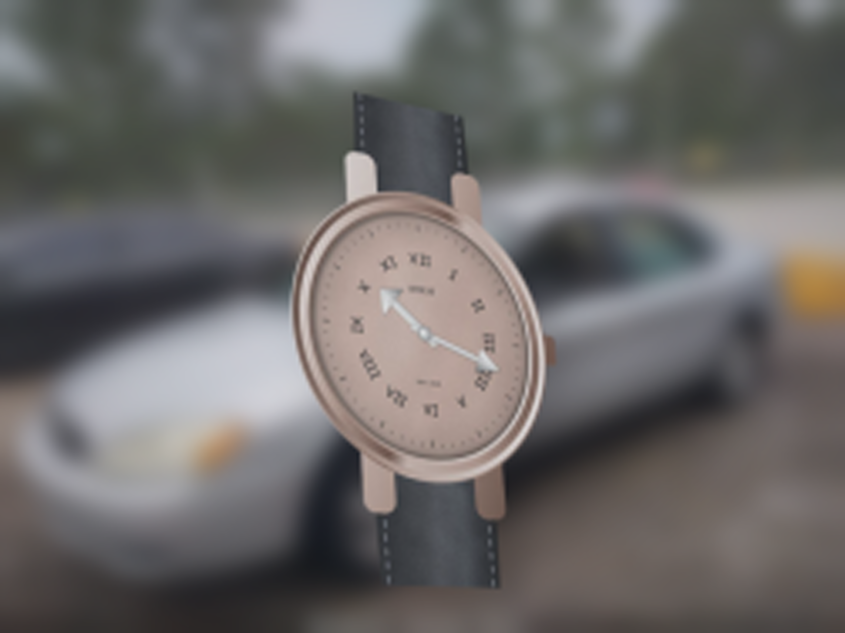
10 h 18 min
